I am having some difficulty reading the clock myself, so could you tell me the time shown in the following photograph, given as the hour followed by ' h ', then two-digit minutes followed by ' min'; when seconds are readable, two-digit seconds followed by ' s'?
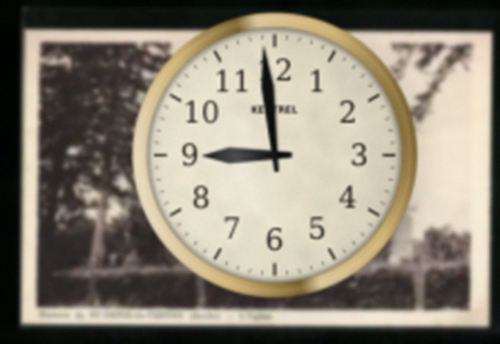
8 h 59 min
